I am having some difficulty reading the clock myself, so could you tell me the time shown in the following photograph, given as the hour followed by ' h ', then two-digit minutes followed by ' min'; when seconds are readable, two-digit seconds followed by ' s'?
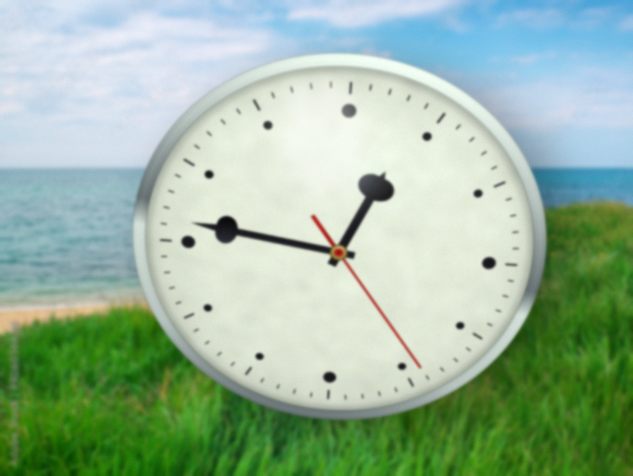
12 h 46 min 24 s
